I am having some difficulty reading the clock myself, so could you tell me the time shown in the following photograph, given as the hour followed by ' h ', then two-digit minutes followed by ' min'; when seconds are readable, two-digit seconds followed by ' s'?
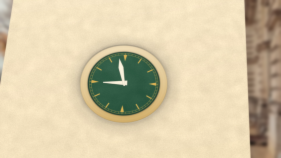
8 h 58 min
